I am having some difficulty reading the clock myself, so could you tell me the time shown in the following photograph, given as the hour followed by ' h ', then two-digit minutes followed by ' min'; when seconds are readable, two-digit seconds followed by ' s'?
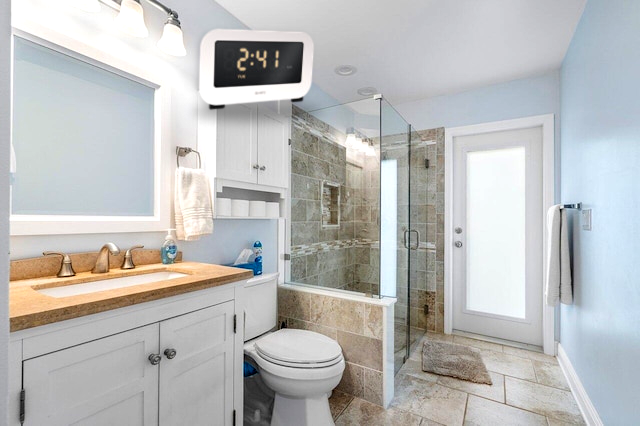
2 h 41 min
